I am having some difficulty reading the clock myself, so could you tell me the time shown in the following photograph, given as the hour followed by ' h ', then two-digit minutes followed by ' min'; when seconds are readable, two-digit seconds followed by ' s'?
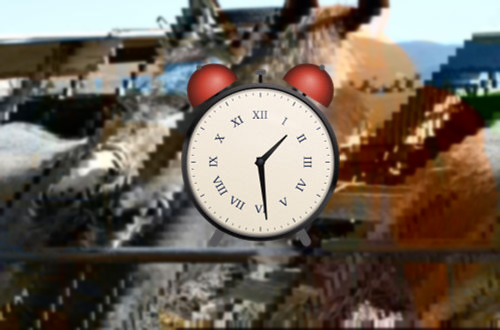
1 h 29 min
